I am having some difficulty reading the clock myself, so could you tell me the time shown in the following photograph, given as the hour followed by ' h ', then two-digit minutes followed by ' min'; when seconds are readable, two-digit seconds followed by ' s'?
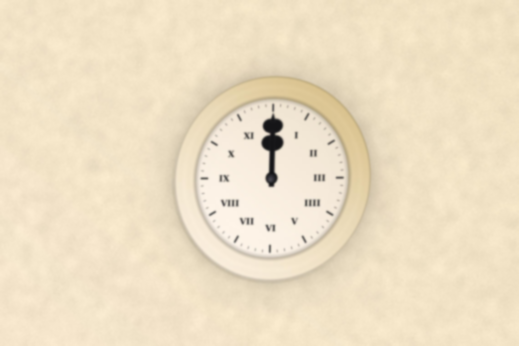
12 h 00 min
